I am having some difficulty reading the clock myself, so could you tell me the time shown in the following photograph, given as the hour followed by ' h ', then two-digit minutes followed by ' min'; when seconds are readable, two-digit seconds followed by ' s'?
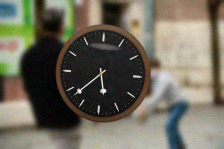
5 h 38 min
